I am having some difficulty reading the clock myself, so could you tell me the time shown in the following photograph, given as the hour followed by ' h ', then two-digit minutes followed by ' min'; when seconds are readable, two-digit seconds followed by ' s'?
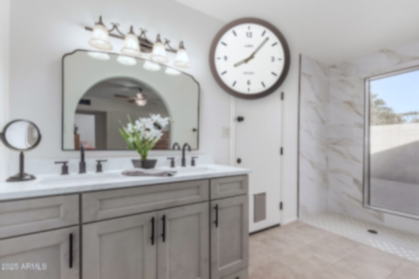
8 h 07 min
